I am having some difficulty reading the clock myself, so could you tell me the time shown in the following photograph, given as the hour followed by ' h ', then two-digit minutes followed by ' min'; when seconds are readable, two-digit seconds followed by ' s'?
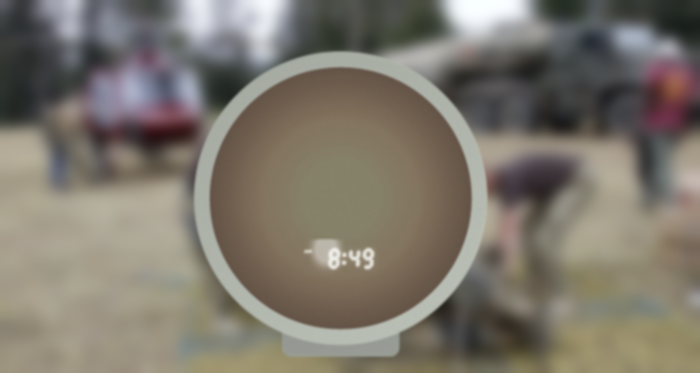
8 h 49 min
